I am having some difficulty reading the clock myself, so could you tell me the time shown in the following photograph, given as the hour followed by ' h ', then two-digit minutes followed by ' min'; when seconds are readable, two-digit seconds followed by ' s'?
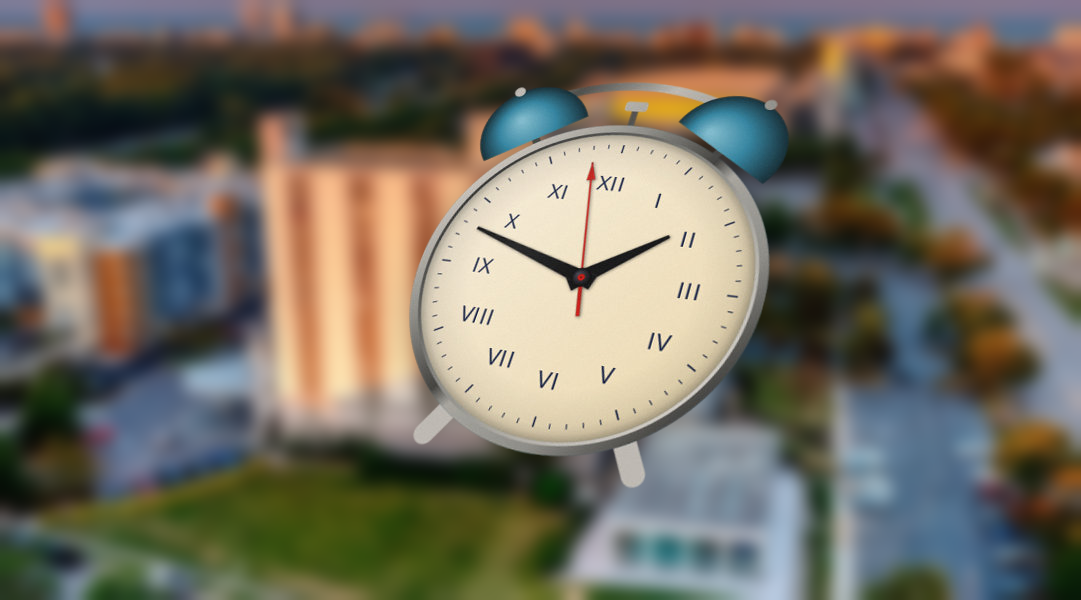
1 h 47 min 58 s
